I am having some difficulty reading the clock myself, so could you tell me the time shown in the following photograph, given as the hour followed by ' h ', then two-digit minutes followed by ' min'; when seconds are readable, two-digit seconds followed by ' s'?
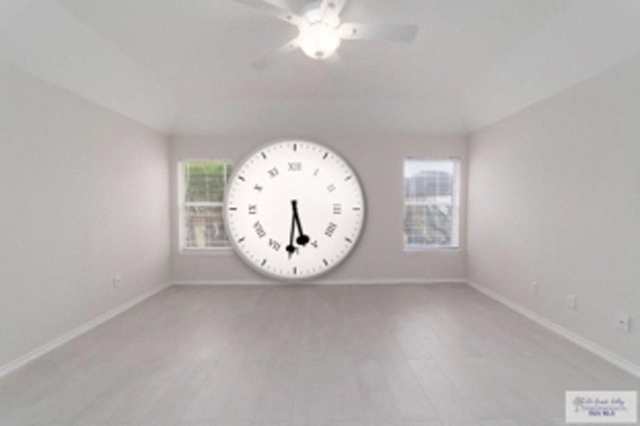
5 h 31 min
